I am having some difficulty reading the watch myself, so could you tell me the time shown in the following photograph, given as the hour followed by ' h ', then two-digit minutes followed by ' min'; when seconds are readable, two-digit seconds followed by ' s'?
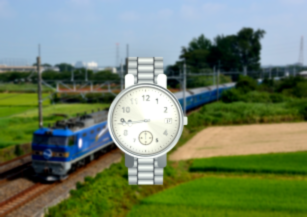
8 h 44 min
